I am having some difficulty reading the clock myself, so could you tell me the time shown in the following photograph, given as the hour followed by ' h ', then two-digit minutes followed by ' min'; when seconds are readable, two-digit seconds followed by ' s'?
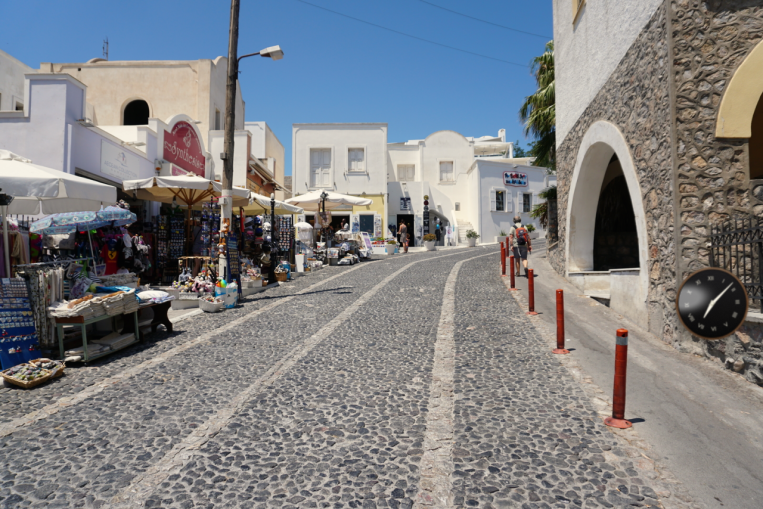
7 h 08 min
